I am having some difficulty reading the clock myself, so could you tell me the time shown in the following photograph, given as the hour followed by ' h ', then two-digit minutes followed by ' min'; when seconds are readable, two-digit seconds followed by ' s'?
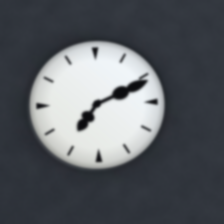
7 h 11 min
